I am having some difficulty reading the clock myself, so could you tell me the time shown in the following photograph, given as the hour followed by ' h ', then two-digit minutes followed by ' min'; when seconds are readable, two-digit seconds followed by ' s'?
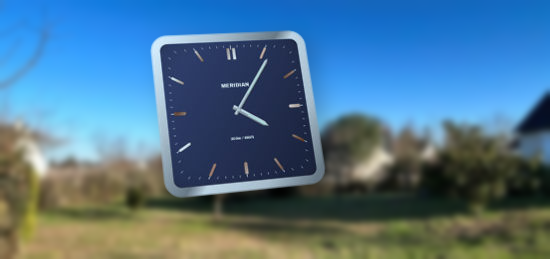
4 h 06 min
